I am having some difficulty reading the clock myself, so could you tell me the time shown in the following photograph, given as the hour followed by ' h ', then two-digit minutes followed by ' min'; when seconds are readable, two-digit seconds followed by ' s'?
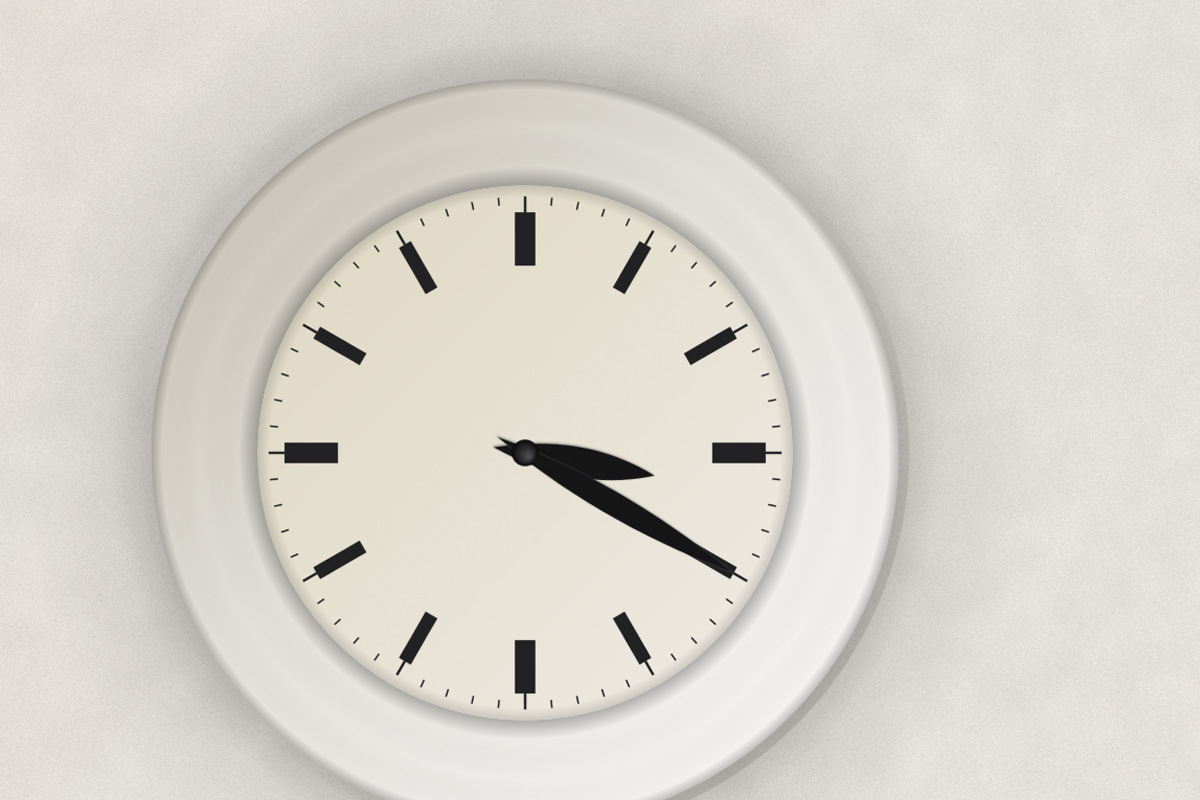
3 h 20 min
